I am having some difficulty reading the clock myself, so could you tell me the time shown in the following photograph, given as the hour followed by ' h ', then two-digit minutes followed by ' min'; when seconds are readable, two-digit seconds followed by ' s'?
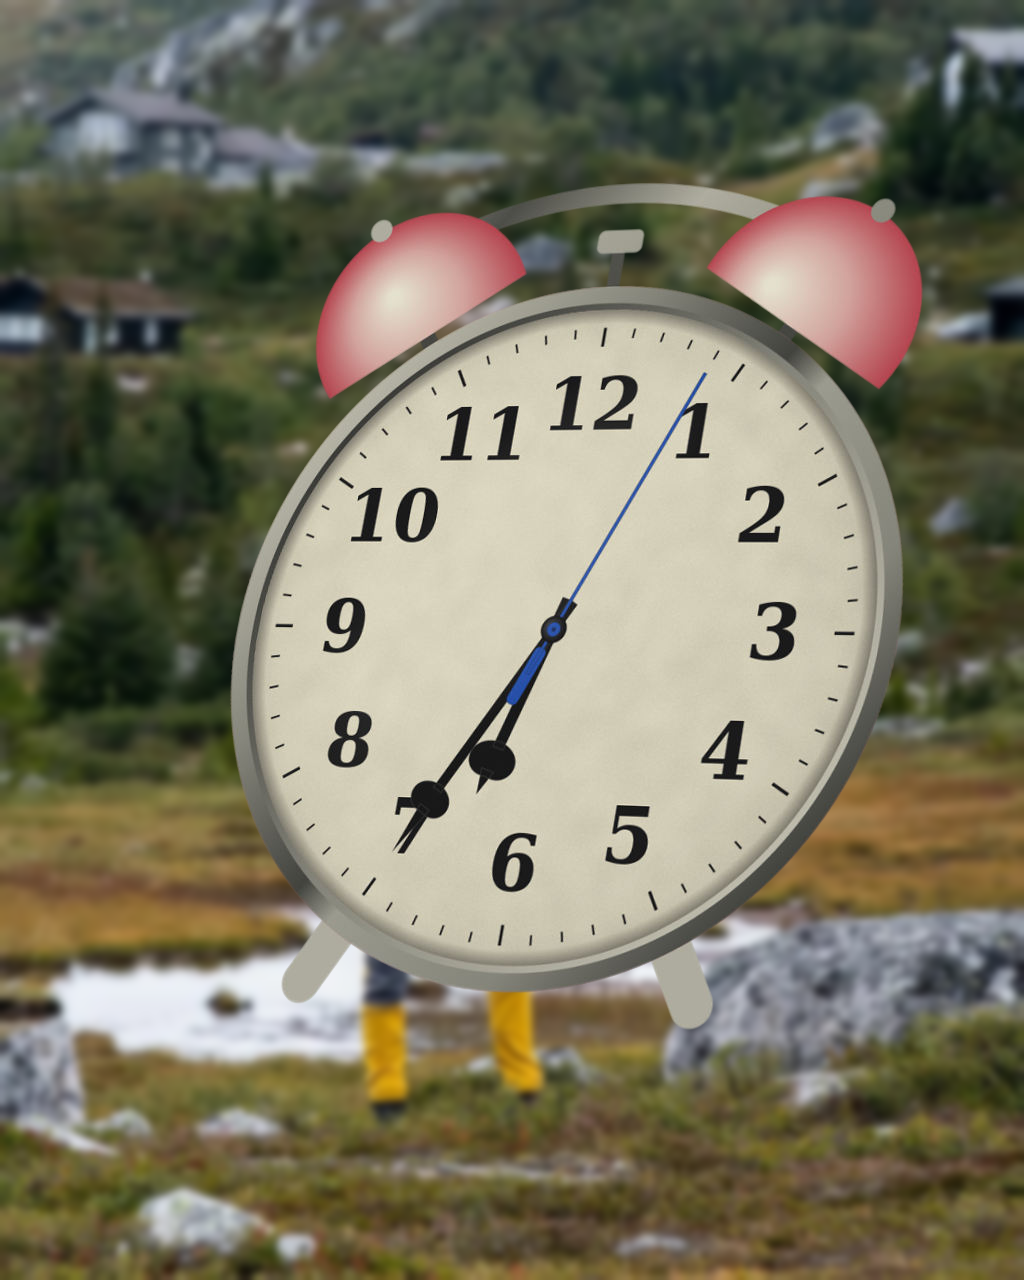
6 h 35 min 04 s
